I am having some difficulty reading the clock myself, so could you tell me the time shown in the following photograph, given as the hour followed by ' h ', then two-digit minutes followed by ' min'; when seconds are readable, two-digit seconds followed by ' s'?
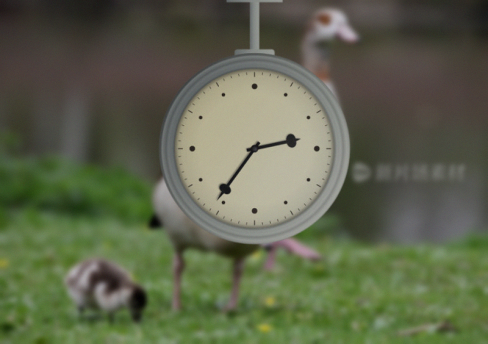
2 h 36 min
